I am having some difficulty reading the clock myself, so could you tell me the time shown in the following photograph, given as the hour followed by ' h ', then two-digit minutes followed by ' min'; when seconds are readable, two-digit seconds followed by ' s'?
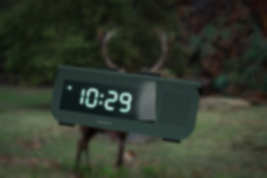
10 h 29 min
